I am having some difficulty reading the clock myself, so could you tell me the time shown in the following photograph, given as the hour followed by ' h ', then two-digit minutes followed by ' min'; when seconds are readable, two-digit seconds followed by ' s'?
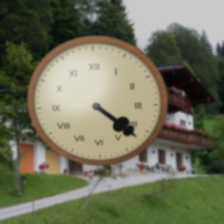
4 h 22 min
